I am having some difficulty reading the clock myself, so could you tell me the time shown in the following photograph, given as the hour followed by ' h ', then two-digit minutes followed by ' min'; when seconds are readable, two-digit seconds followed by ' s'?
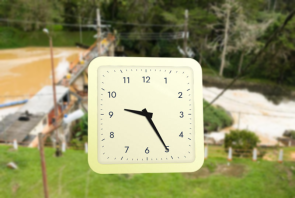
9 h 25 min
